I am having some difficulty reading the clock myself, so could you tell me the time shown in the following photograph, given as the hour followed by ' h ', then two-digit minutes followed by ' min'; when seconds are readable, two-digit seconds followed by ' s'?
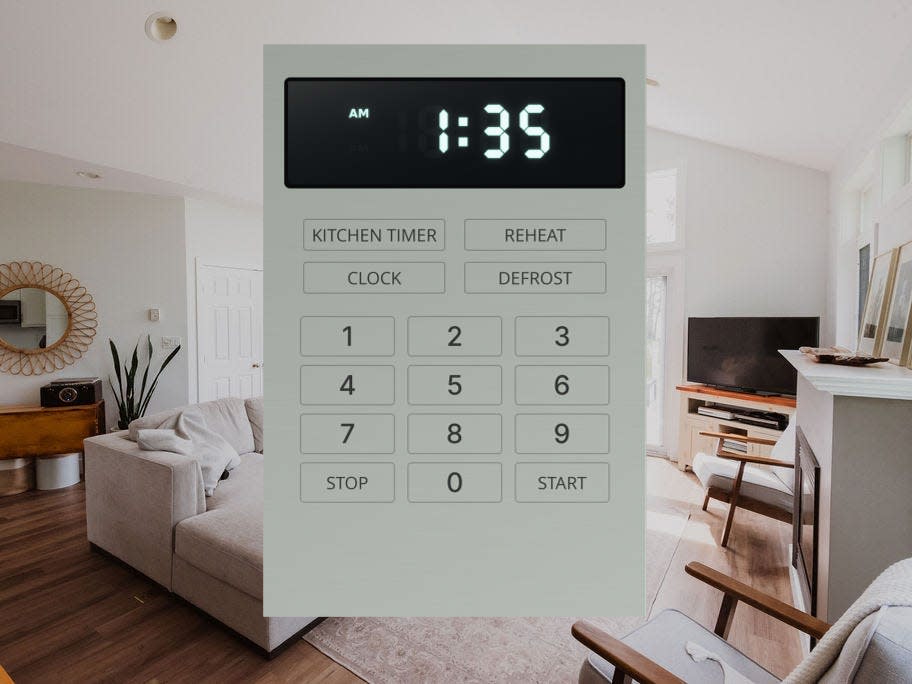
1 h 35 min
